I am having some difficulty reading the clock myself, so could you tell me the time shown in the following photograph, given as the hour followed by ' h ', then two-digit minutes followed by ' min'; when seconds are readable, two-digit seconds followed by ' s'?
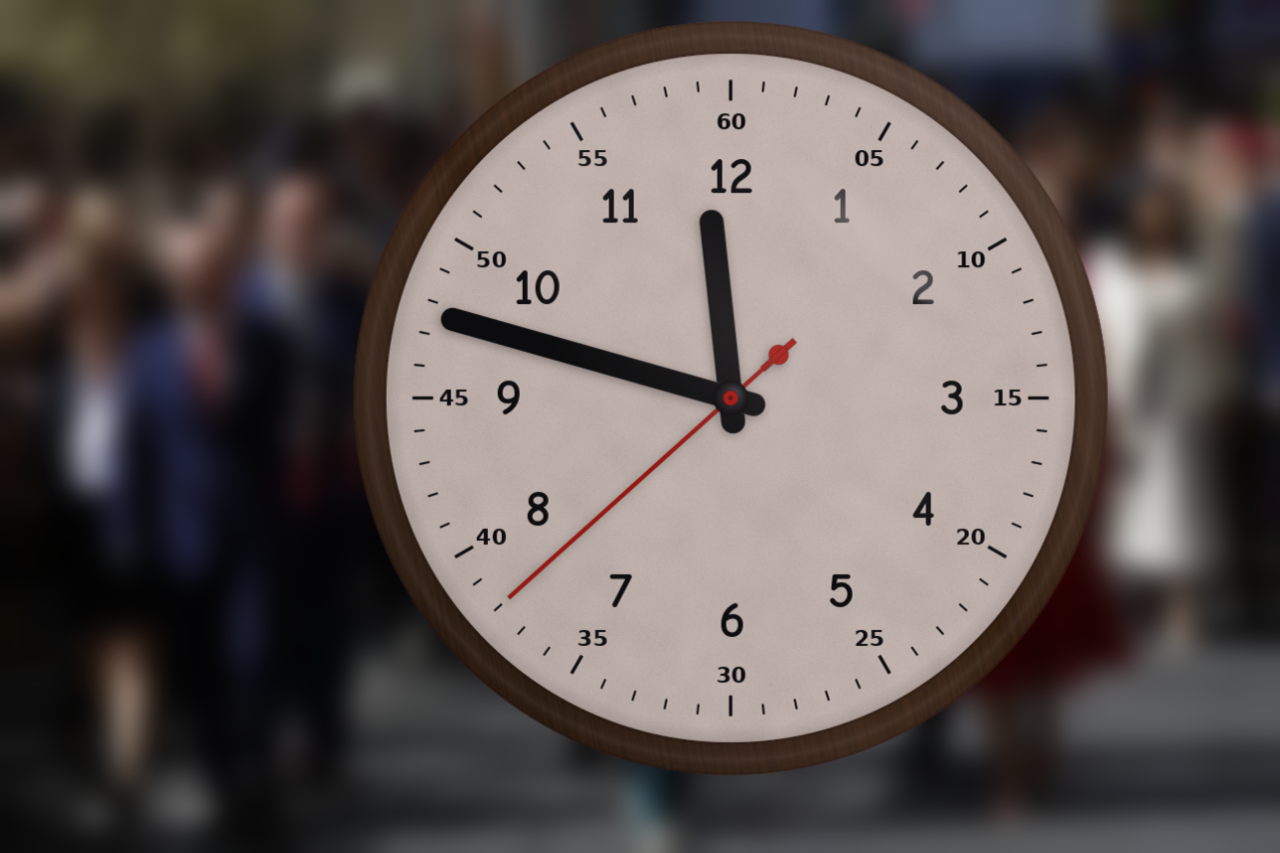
11 h 47 min 38 s
